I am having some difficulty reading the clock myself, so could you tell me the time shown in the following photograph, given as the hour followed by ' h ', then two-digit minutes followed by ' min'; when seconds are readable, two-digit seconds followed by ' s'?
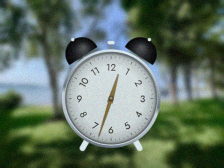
12 h 33 min
